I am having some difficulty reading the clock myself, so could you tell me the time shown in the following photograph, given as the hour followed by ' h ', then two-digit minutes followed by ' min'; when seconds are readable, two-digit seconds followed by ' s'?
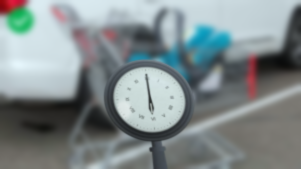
6 h 00 min
